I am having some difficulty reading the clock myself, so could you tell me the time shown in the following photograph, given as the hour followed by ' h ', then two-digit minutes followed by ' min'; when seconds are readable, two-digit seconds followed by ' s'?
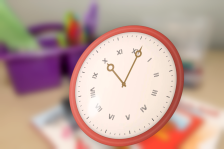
10 h 01 min
